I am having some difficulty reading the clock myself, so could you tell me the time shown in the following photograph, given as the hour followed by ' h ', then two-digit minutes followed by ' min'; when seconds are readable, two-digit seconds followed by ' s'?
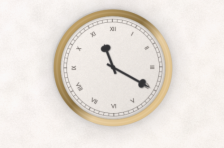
11 h 20 min
